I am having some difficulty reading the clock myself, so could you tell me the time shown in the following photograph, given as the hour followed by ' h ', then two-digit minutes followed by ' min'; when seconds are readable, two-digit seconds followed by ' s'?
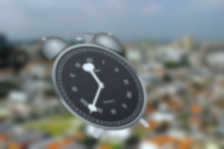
11 h 37 min
